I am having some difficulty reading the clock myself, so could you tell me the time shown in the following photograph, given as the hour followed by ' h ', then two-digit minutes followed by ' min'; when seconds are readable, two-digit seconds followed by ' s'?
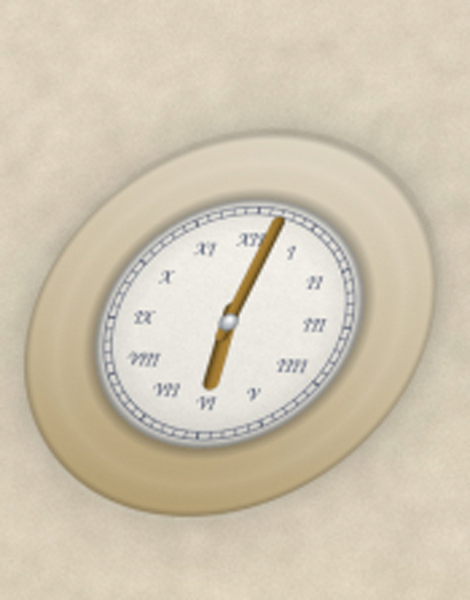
6 h 02 min
